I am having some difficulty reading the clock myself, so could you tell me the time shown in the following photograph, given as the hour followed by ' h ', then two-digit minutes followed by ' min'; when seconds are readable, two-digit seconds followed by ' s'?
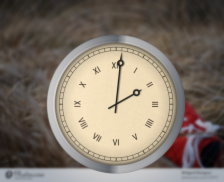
2 h 01 min
